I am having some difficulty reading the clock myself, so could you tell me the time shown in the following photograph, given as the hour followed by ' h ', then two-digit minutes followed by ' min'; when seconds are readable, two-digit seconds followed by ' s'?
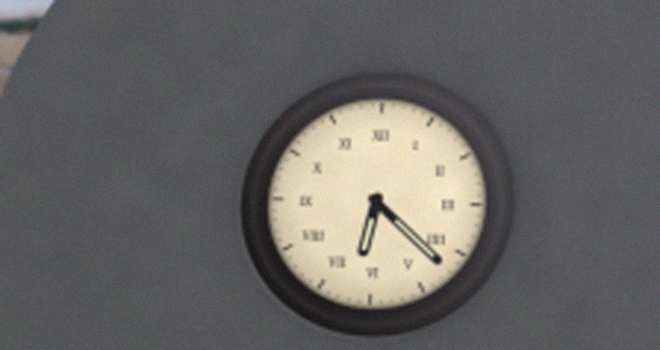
6 h 22 min
